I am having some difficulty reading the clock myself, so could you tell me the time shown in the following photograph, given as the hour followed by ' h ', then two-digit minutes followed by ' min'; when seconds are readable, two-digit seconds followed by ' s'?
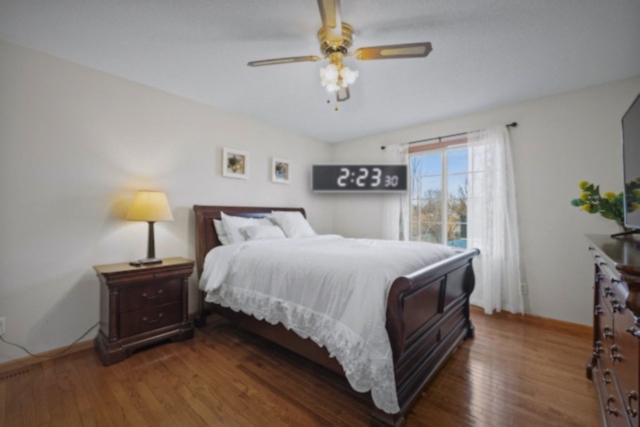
2 h 23 min
